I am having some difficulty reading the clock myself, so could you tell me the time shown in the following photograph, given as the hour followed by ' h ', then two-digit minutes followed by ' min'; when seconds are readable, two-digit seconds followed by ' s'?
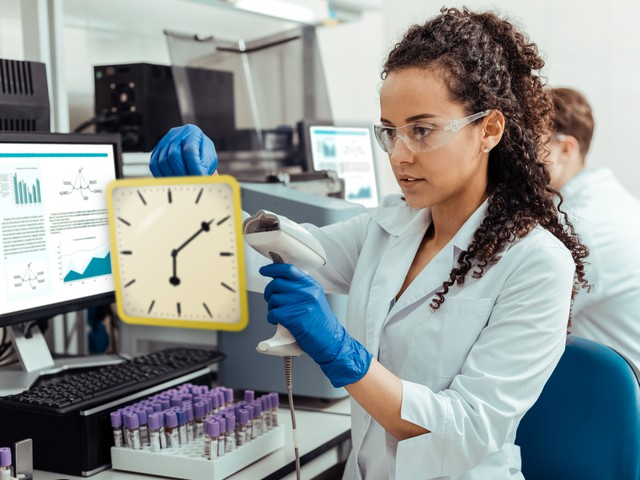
6 h 09 min
